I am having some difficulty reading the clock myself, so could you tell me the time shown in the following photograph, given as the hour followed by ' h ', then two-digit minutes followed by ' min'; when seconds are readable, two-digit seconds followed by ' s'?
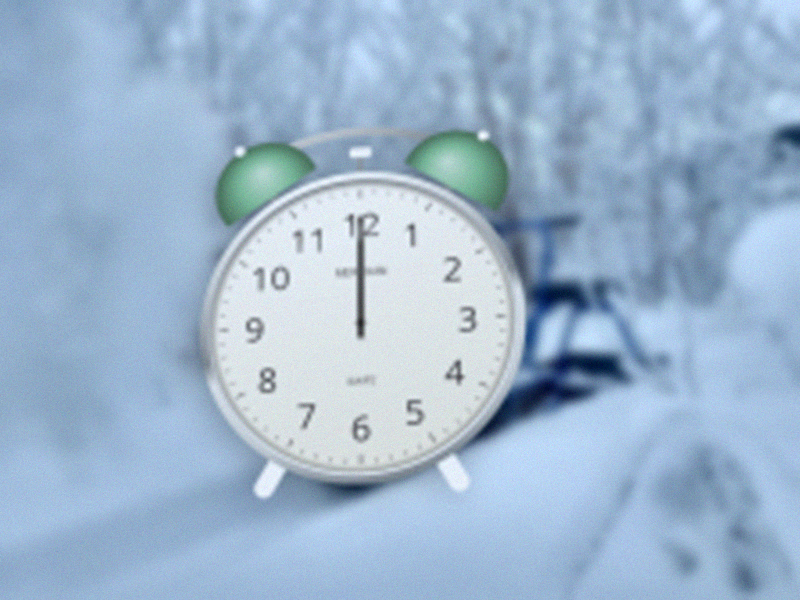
12 h 00 min
